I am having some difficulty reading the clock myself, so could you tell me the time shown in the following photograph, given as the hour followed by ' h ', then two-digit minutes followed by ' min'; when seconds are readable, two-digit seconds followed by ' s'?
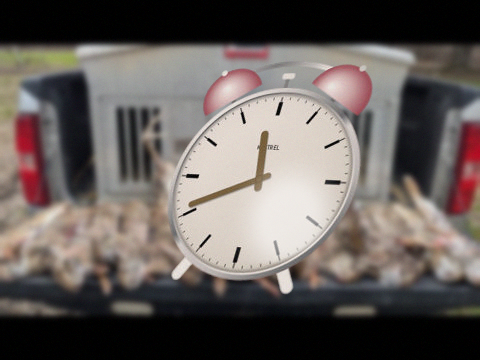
11 h 41 min
